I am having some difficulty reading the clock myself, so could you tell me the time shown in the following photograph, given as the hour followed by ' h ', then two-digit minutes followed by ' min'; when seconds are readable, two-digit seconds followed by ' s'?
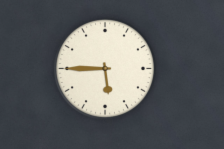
5 h 45 min
